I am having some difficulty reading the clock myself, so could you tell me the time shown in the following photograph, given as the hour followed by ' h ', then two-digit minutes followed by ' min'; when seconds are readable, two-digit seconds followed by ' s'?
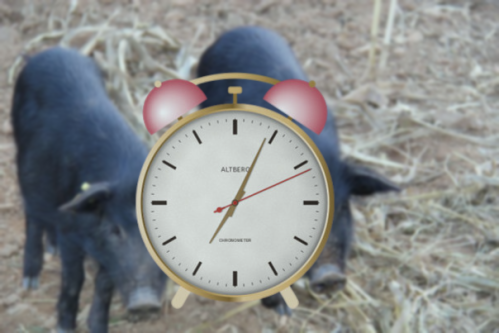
7 h 04 min 11 s
